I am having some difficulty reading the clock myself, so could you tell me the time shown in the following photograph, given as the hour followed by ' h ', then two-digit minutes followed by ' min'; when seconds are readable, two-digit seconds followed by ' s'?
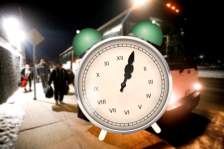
1 h 04 min
